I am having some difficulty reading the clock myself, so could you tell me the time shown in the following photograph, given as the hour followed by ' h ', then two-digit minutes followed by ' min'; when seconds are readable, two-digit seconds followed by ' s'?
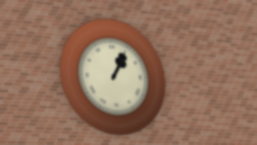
1 h 05 min
